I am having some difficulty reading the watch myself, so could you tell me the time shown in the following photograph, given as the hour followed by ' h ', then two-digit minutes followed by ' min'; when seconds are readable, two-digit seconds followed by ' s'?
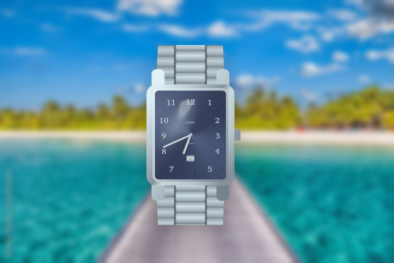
6 h 41 min
